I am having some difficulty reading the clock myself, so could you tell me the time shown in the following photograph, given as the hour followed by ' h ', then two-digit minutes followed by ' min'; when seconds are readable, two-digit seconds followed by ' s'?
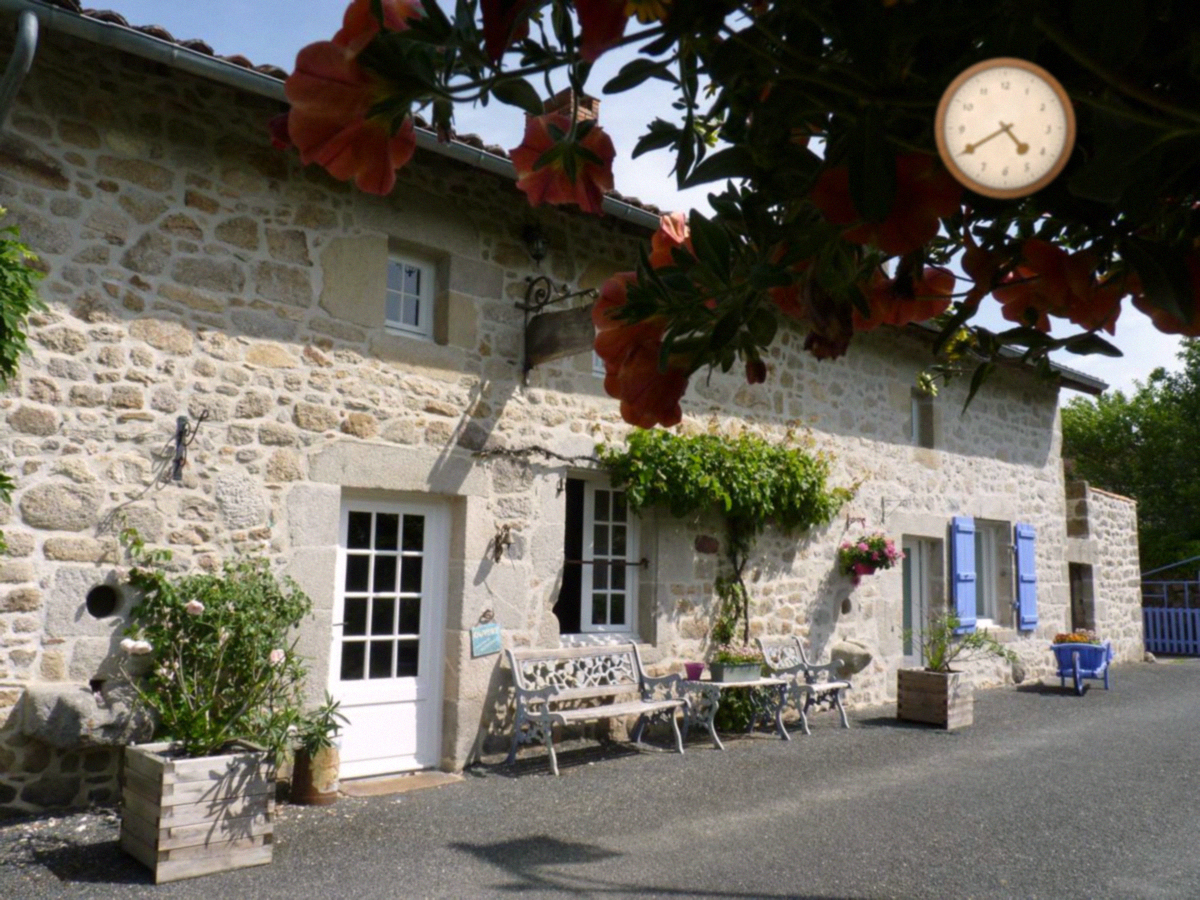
4 h 40 min
